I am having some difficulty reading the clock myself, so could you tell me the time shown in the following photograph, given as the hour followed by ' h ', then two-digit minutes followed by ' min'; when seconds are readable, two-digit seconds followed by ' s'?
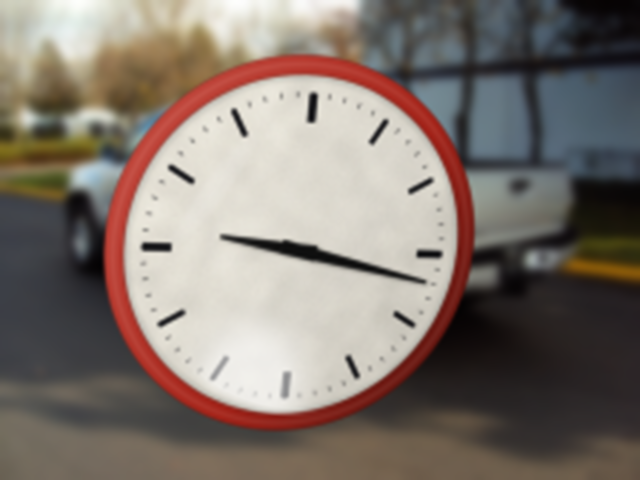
9 h 17 min
